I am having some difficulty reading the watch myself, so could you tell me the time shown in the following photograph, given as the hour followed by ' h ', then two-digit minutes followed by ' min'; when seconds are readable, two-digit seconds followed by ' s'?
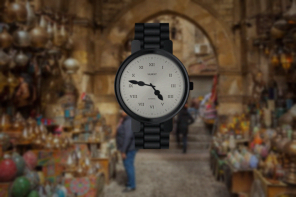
4 h 47 min
